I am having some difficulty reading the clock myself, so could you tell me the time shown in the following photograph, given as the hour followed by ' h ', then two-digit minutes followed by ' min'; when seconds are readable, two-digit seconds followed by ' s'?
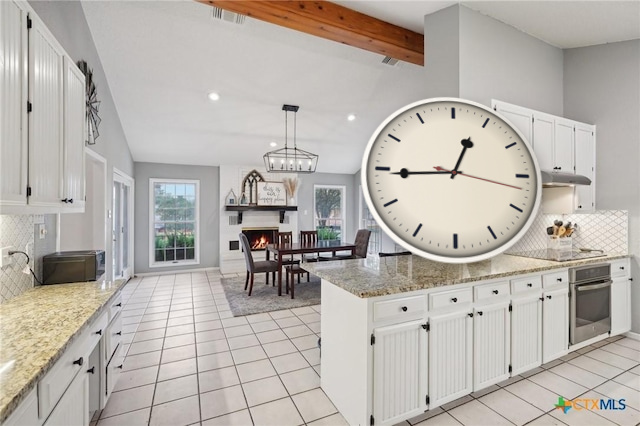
12 h 44 min 17 s
